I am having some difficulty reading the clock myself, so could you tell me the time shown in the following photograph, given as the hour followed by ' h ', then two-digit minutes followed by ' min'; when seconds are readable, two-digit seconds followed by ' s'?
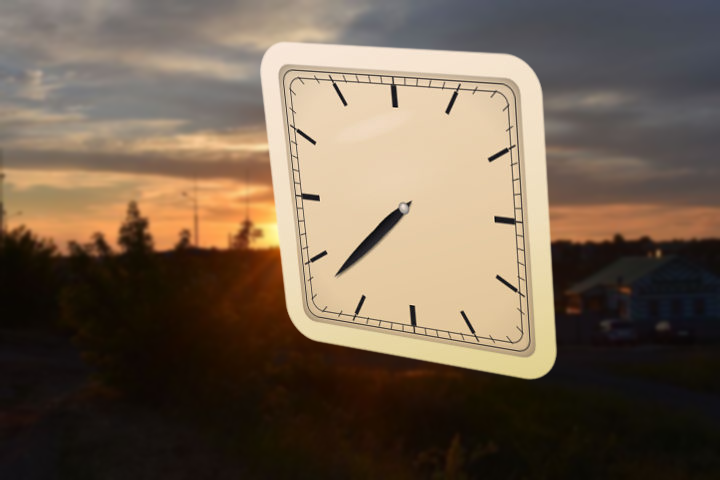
7 h 38 min
